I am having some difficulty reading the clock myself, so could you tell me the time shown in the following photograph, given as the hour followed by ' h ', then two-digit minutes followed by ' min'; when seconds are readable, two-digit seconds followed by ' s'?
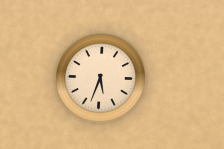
5 h 33 min
